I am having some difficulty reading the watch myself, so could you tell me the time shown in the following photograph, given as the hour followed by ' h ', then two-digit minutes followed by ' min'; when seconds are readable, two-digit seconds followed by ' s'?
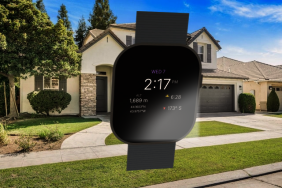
2 h 17 min
